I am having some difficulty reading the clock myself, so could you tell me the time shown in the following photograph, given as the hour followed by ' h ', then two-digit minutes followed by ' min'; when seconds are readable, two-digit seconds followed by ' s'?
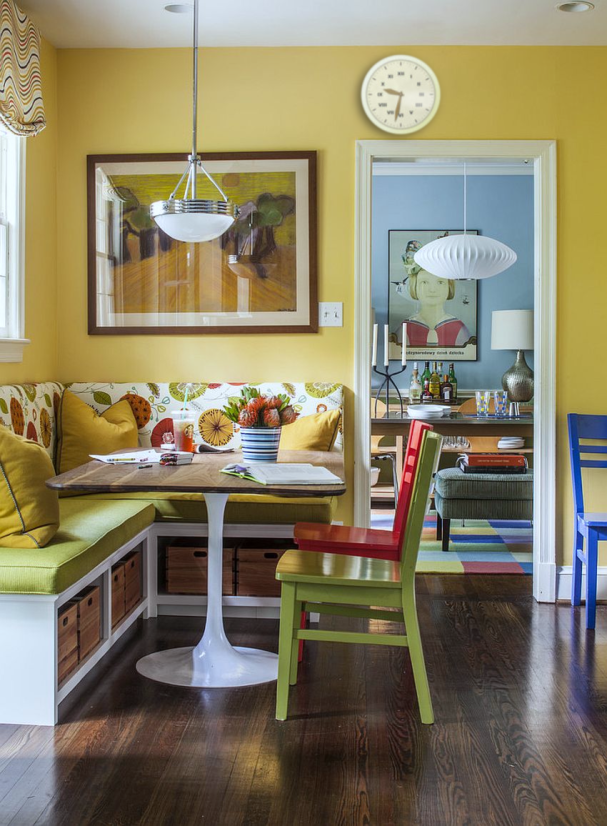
9 h 32 min
